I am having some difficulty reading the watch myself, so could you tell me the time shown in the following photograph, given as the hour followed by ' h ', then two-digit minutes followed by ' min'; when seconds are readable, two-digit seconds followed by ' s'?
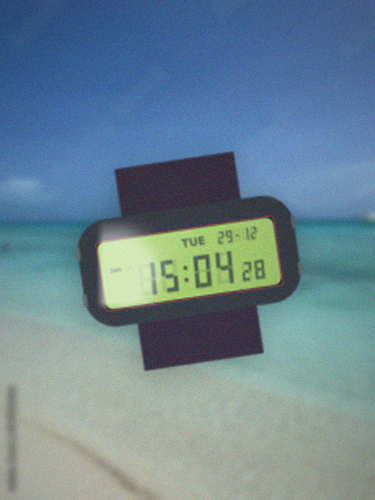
15 h 04 min 28 s
